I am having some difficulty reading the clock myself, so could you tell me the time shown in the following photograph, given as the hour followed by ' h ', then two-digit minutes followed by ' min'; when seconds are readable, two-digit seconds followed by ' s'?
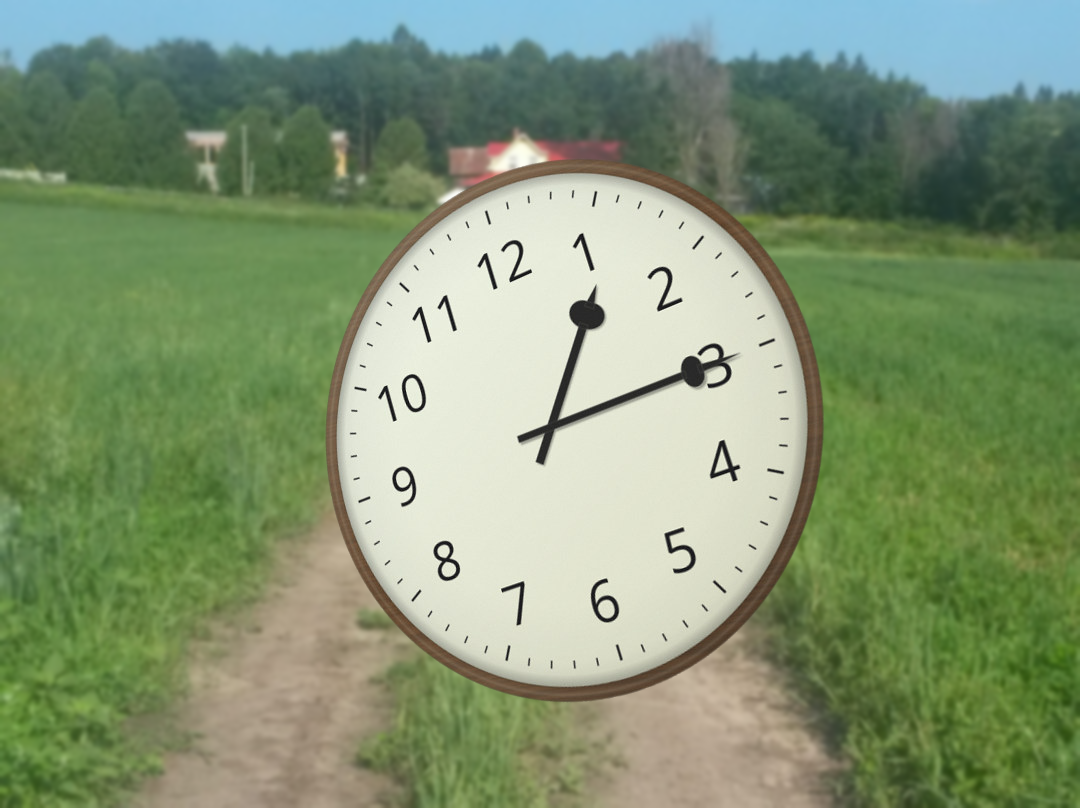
1 h 15 min
